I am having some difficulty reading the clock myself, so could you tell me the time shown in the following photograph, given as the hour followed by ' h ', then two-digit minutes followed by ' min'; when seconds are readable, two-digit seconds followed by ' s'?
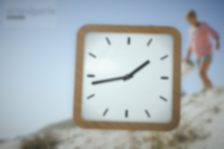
1 h 43 min
